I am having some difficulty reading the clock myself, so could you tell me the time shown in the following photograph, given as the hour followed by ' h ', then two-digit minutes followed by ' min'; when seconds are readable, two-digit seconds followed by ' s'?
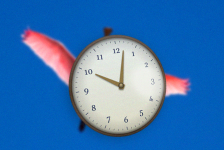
10 h 02 min
